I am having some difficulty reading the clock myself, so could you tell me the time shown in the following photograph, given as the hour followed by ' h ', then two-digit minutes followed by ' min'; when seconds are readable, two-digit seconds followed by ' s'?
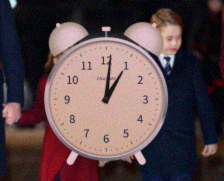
1 h 01 min
